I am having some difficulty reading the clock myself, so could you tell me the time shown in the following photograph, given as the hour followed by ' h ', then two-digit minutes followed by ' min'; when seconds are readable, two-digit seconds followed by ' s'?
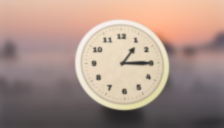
1 h 15 min
